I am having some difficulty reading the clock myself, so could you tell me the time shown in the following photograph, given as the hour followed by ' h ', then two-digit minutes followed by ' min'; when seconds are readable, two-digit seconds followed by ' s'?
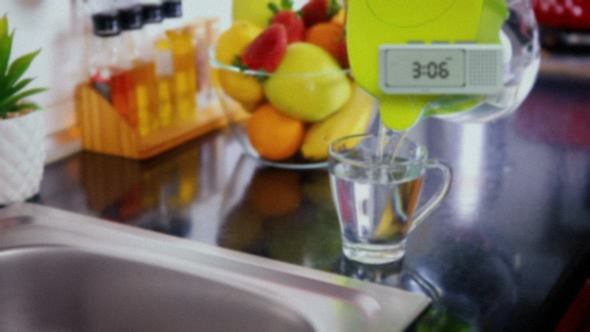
3 h 06 min
